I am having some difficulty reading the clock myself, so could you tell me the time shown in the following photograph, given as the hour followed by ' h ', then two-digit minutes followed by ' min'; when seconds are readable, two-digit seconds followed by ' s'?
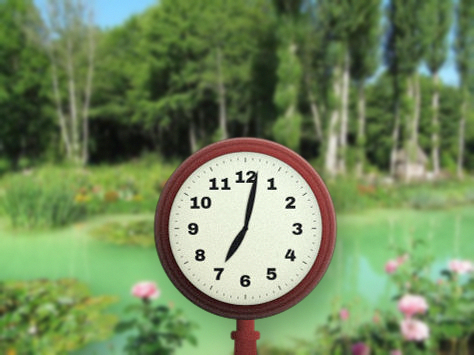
7 h 02 min
